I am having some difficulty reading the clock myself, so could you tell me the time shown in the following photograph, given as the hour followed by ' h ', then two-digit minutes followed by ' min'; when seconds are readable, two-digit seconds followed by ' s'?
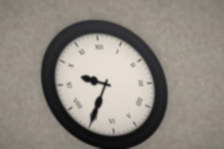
9 h 35 min
